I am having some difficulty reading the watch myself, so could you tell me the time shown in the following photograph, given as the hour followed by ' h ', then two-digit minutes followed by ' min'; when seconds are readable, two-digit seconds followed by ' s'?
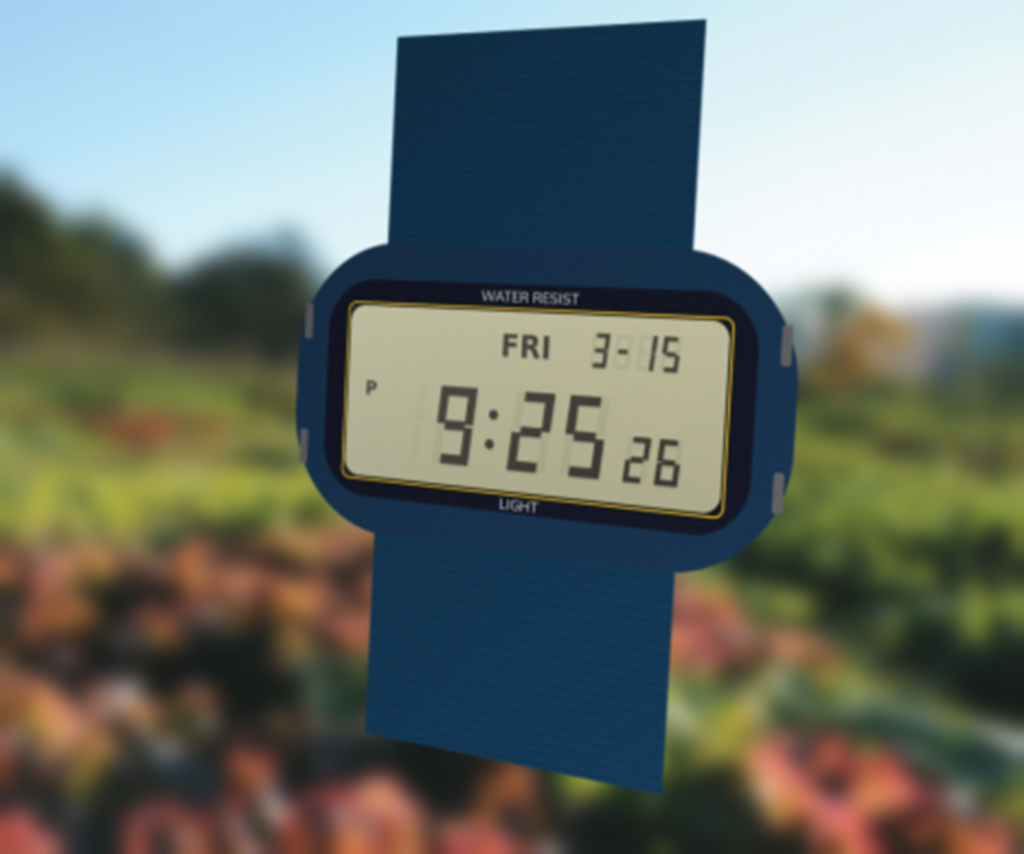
9 h 25 min 26 s
